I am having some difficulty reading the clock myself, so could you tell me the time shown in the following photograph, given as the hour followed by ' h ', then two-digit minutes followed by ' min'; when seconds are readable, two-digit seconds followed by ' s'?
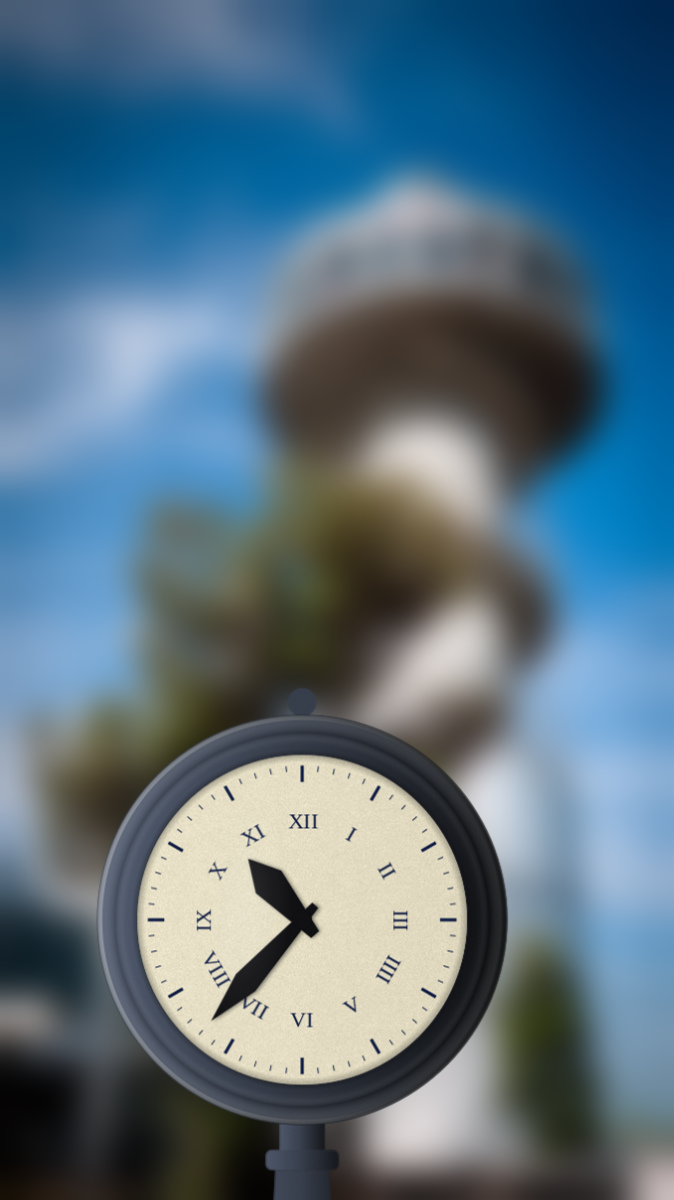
10 h 37 min
